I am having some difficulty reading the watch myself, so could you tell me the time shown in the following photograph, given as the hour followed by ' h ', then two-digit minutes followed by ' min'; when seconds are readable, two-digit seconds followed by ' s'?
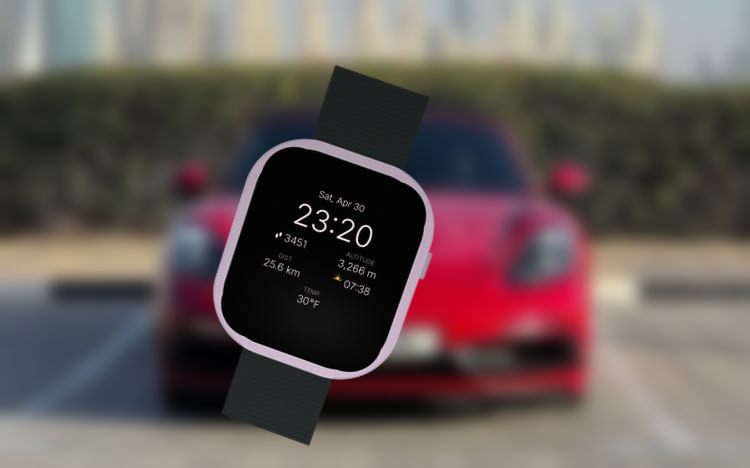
23 h 20 min
